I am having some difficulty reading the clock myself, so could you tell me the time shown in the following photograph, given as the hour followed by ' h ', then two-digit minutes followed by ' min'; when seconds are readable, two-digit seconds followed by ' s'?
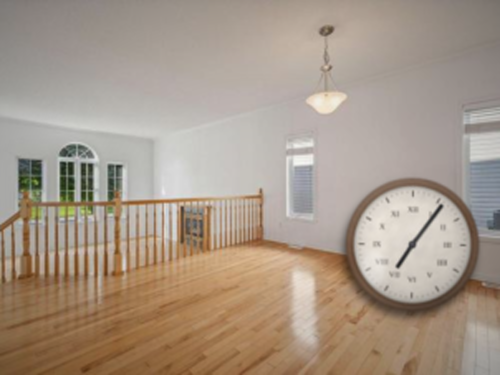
7 h 06 min
